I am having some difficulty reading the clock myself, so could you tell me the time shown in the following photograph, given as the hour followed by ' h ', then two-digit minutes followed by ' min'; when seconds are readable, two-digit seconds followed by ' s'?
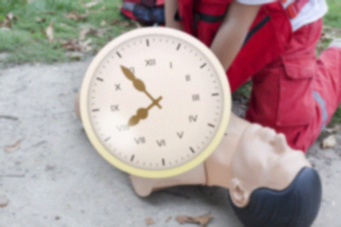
7 h 54 min
